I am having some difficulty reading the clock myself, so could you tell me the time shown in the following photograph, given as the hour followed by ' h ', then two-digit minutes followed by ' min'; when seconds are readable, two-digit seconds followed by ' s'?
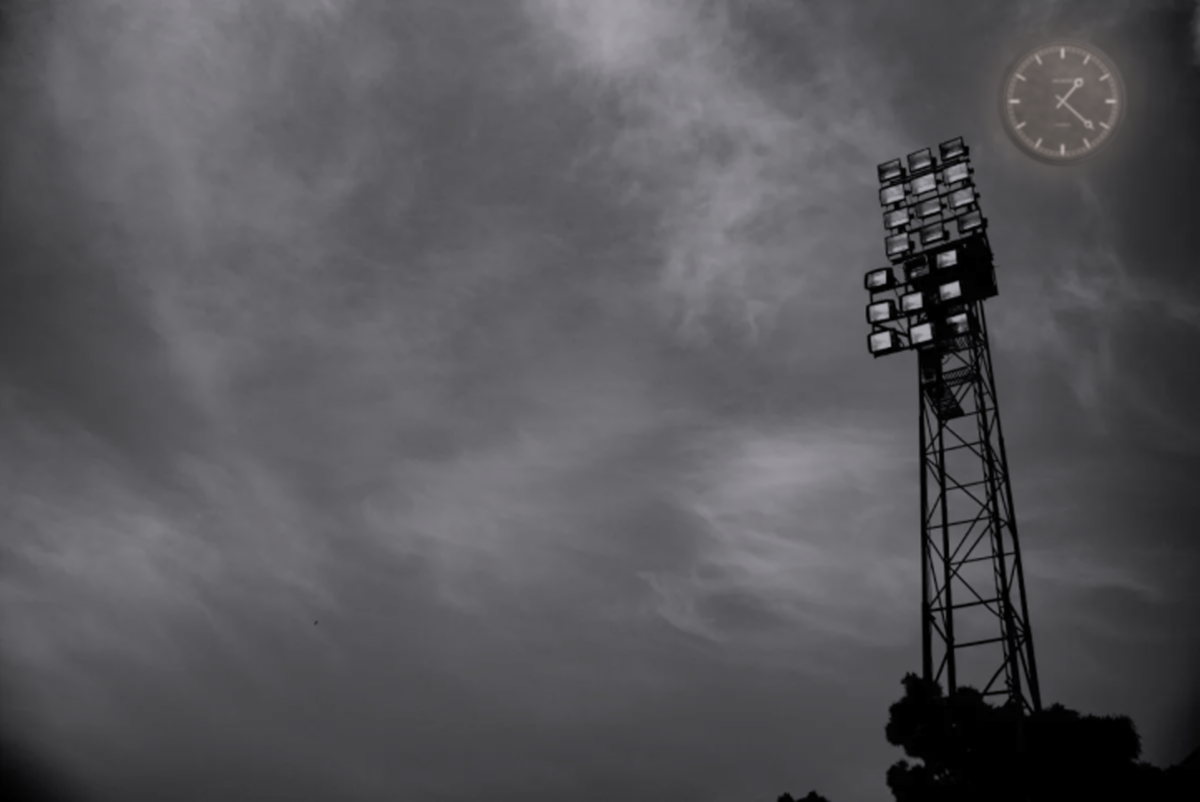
1 h 22 min
